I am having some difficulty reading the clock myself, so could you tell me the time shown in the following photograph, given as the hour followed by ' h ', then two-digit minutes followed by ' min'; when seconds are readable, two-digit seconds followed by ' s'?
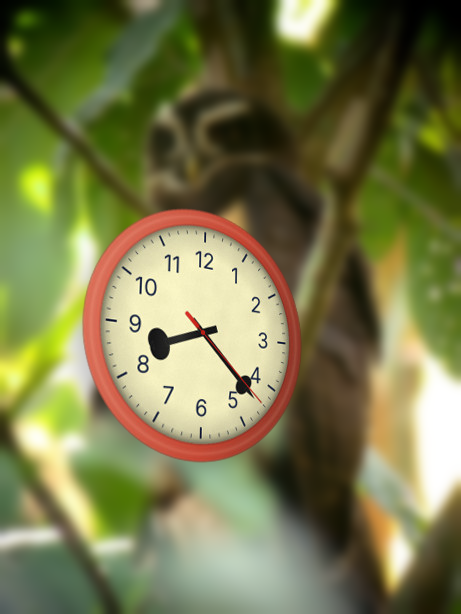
8 h 22 min 22 s
